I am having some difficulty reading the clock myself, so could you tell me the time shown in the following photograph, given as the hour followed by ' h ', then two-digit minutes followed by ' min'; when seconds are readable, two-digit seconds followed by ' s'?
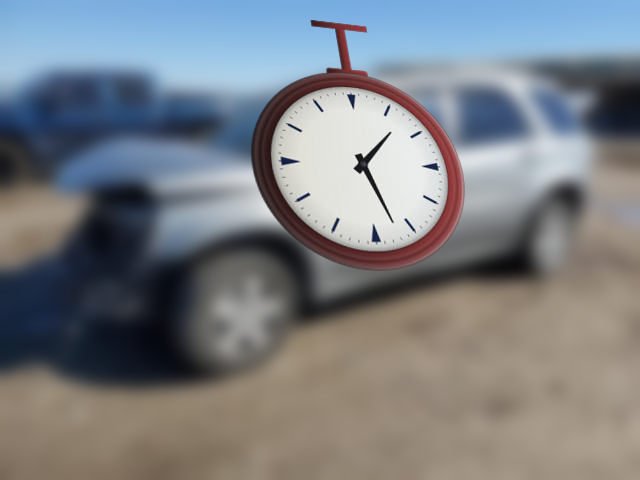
1 h 27 min
